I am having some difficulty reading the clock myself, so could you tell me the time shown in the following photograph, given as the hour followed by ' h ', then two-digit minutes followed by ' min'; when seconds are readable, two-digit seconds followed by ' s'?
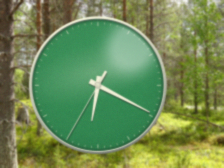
6 h 19 min 35 s
